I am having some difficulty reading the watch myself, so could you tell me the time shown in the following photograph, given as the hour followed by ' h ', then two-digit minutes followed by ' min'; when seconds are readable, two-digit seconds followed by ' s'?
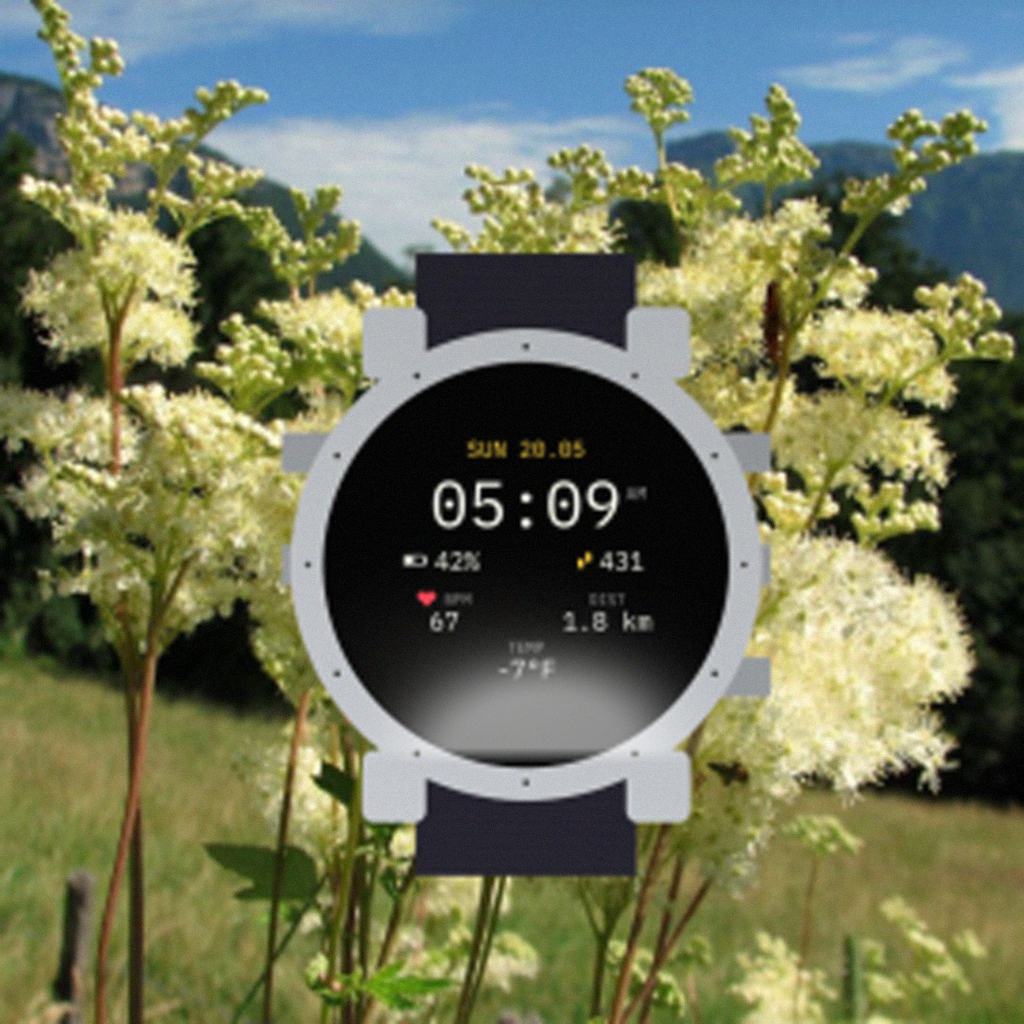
5 h 09 min
